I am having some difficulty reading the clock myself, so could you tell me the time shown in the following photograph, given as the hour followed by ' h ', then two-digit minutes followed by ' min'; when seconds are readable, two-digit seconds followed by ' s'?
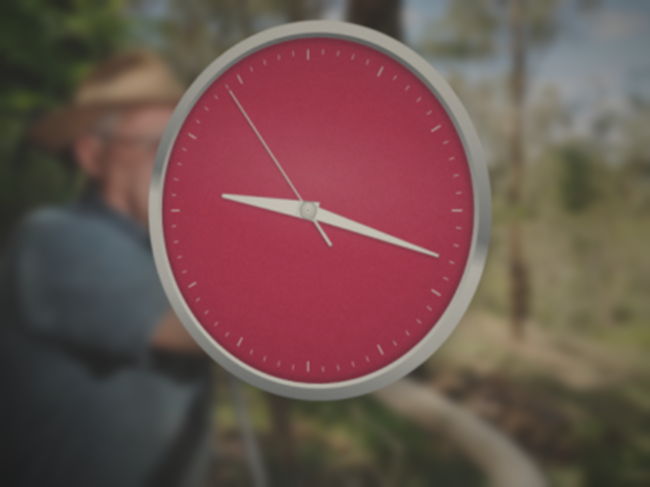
9 h 17 min 54 s
